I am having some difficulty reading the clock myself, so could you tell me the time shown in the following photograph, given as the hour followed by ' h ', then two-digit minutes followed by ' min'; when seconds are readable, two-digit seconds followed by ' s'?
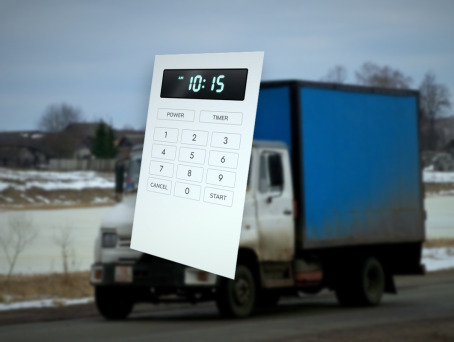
10 h 15 min
